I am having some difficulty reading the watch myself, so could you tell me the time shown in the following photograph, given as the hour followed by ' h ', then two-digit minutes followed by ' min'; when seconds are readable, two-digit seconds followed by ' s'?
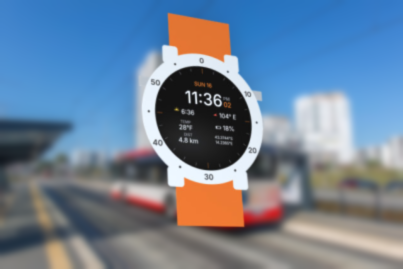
11 h 36 min
